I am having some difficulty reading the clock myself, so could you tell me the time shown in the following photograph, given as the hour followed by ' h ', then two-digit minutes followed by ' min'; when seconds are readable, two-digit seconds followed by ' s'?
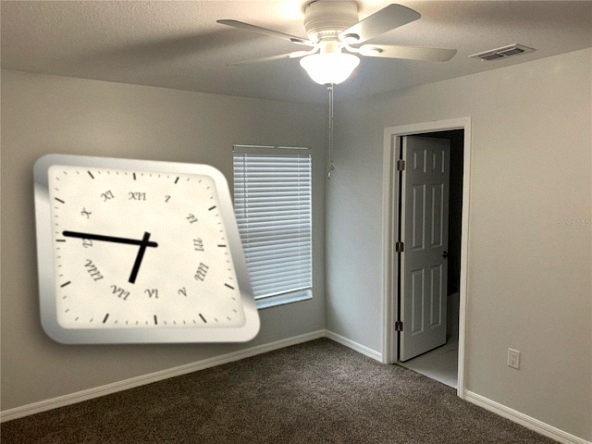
6 h 46 min
